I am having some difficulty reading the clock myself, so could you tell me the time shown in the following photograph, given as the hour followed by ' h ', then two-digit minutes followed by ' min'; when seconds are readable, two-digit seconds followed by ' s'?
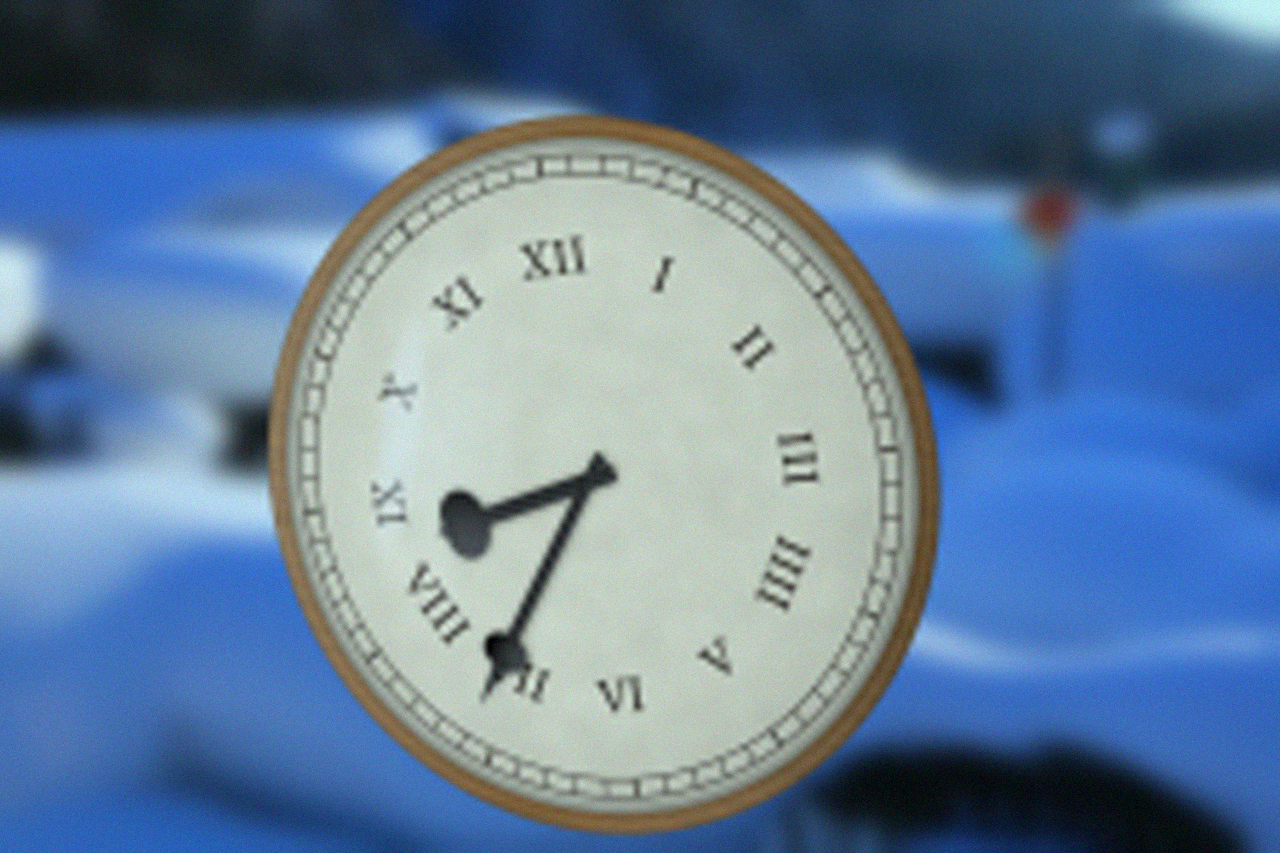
8 h 36 min
